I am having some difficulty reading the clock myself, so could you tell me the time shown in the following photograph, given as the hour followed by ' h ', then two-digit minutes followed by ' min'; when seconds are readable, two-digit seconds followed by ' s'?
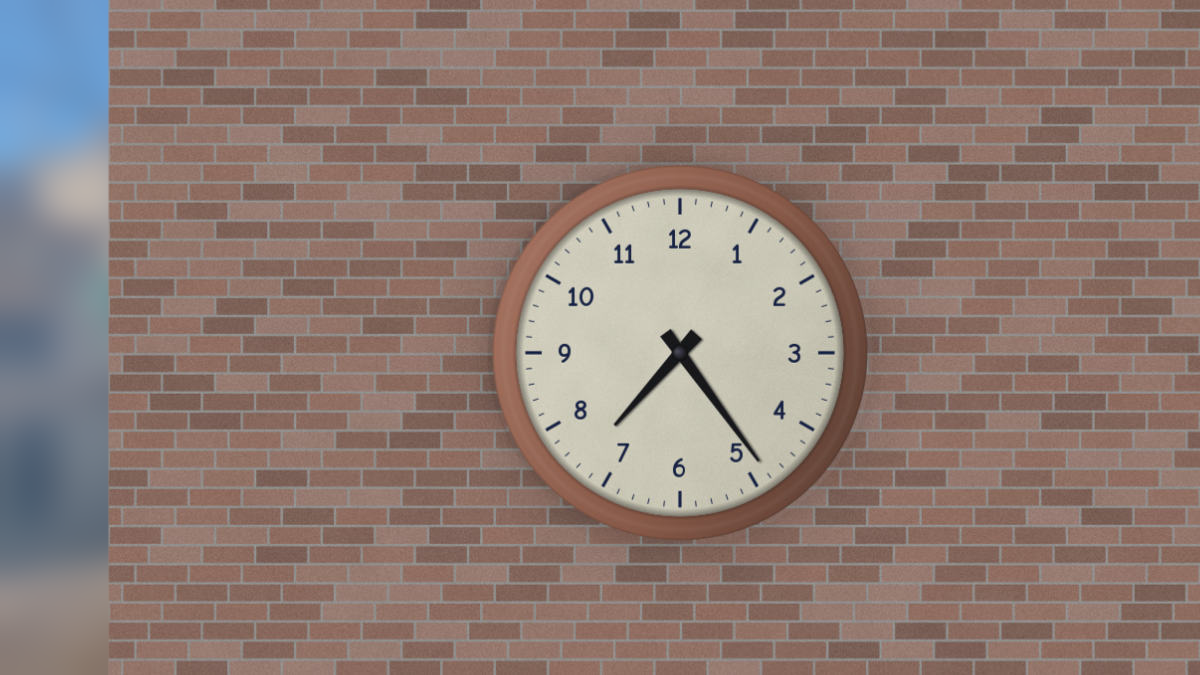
7 h 24 min
